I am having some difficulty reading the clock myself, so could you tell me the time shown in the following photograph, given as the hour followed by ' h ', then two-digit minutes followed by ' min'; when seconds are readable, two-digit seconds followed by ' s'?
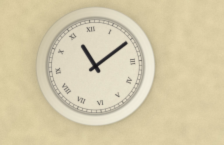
11 h 10 min
